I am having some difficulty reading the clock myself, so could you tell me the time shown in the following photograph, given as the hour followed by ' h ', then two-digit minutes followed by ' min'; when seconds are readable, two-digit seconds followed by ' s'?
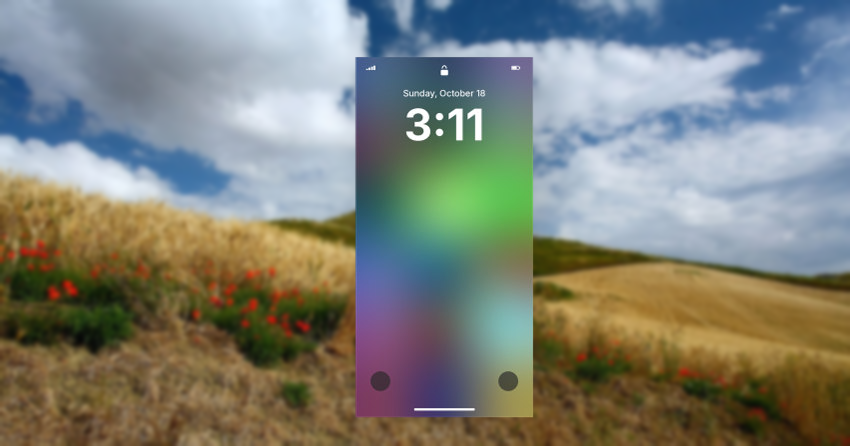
3 h 11 min
